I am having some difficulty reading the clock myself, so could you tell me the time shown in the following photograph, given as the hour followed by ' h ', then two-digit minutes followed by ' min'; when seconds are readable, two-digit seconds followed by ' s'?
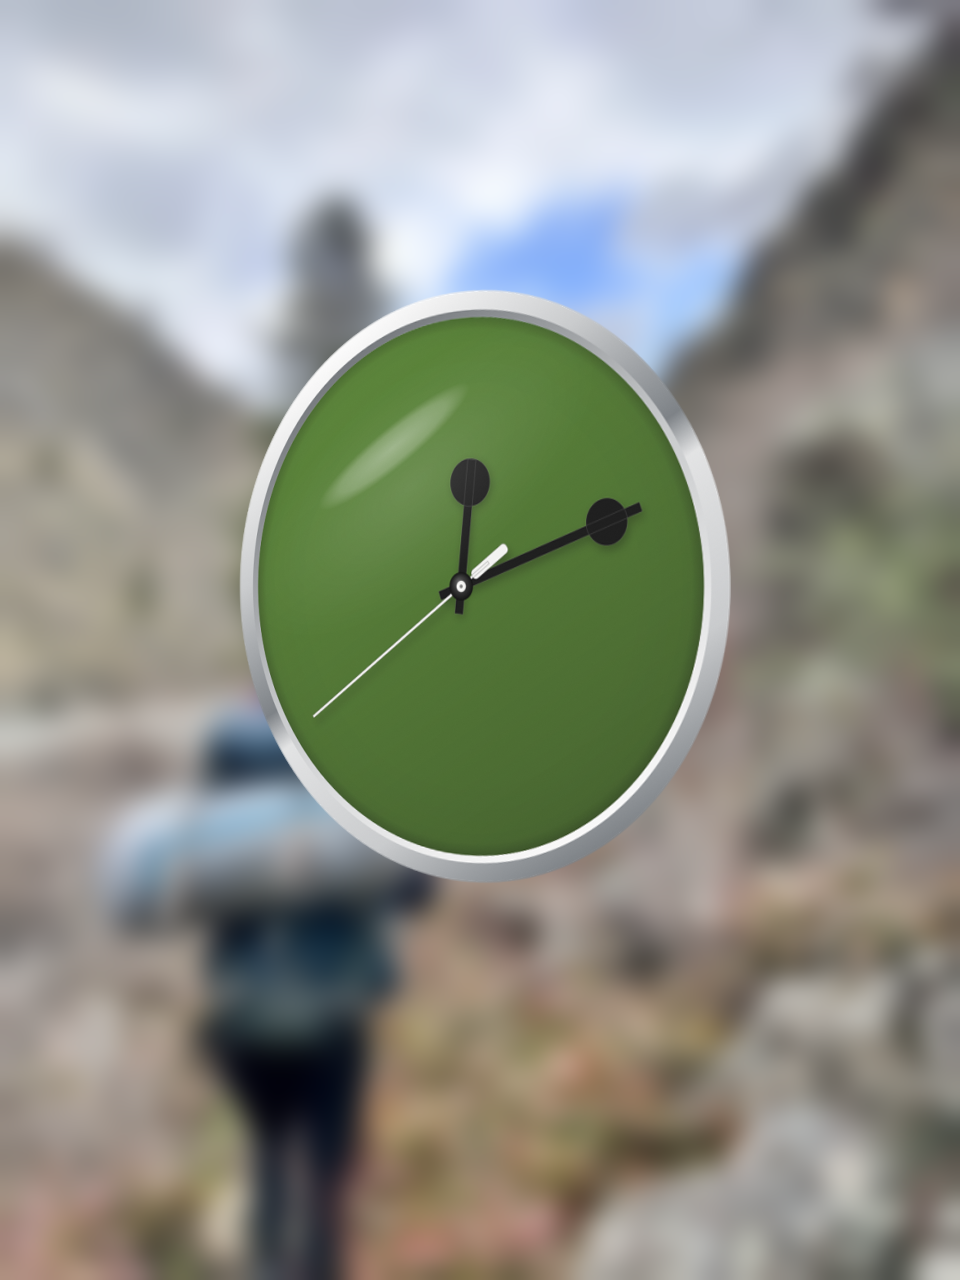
12 h 11 min 39 s
